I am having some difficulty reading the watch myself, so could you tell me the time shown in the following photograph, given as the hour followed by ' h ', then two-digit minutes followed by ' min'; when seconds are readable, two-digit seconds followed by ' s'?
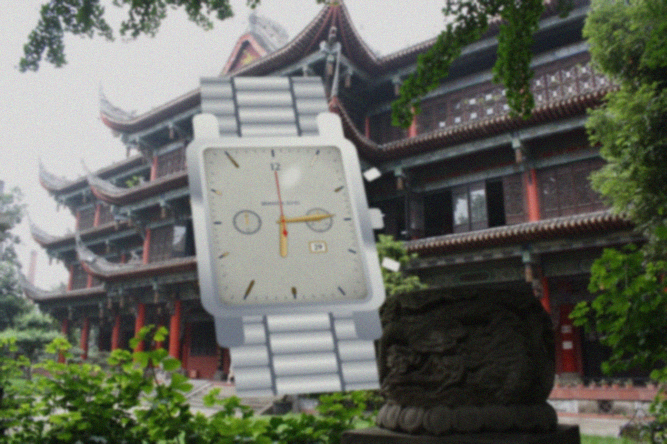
6 h 14 min
